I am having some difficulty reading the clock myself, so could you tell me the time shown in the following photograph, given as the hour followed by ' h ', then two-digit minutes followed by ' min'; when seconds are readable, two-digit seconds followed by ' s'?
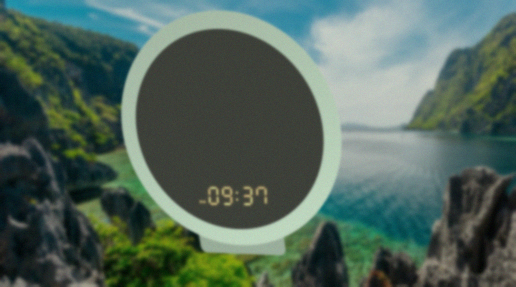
9 h 37 min
